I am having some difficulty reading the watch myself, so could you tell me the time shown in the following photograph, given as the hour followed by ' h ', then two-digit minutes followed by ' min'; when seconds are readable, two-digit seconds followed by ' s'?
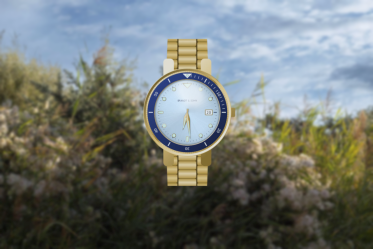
6 h 29 min
